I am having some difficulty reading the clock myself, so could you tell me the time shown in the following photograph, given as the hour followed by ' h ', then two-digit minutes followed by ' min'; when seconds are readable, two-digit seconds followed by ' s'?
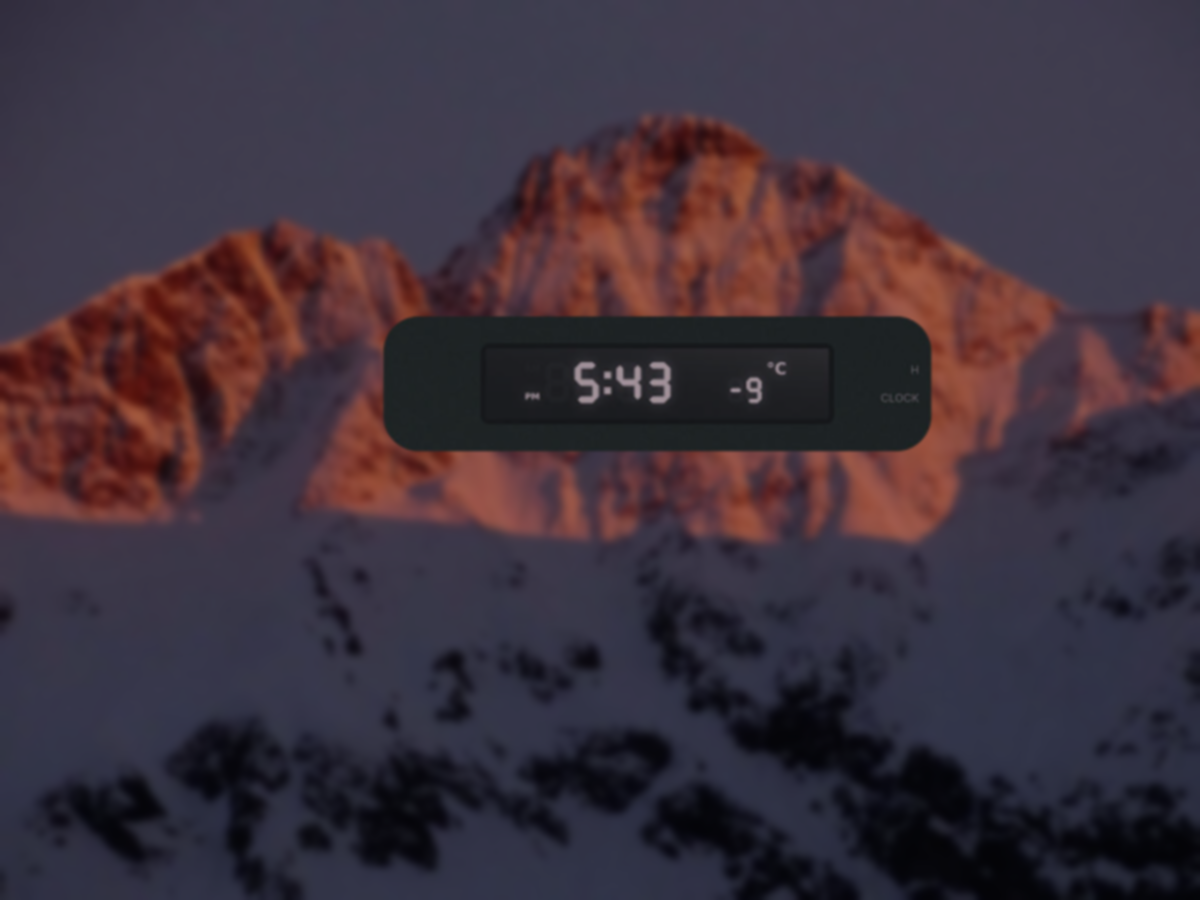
5 h 43 min
